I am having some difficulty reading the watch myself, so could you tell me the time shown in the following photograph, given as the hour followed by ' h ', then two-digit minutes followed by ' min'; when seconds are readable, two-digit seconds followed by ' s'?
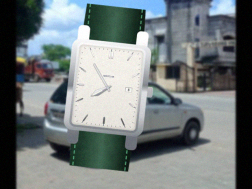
7 h 54 min
